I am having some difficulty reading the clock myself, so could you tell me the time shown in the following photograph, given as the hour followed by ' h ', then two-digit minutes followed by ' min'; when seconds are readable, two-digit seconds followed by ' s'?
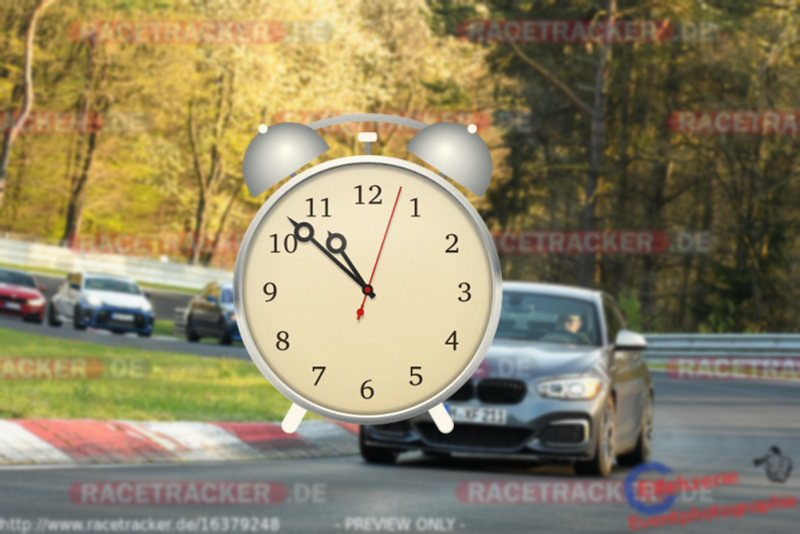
10 h 52 min 03 s
